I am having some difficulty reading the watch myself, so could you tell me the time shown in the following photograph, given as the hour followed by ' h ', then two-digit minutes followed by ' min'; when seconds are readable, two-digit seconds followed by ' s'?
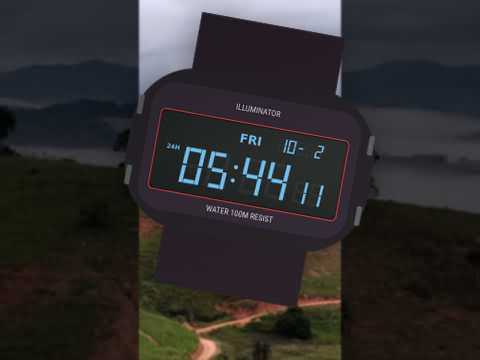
5 h 44 min 11 s
